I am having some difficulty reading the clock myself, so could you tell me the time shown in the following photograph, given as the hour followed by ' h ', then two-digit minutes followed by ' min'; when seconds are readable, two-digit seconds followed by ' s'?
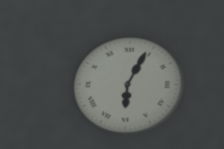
6 h 04 min
